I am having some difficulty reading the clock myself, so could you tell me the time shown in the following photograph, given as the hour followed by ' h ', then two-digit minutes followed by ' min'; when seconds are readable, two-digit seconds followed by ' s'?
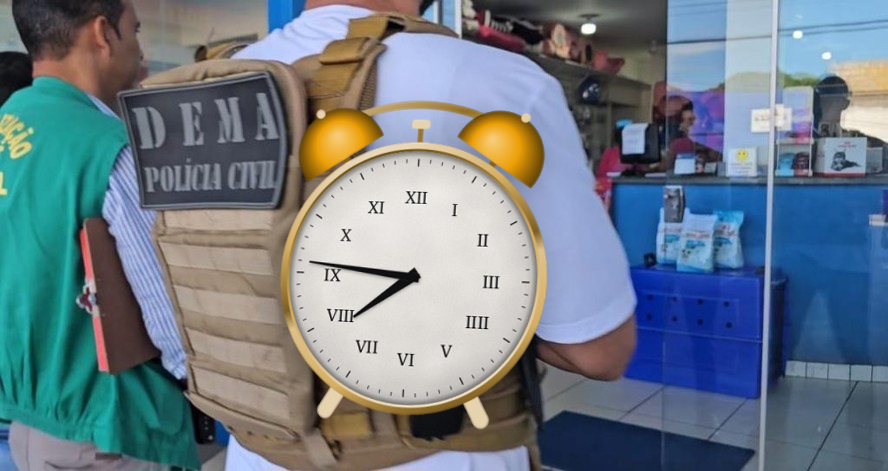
7 h 46 min
